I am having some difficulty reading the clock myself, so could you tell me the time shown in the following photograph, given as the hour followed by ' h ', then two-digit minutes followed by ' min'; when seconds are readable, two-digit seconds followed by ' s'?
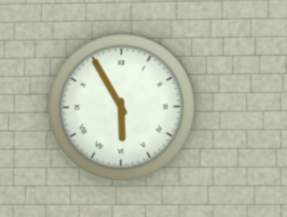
5 h 55 min
